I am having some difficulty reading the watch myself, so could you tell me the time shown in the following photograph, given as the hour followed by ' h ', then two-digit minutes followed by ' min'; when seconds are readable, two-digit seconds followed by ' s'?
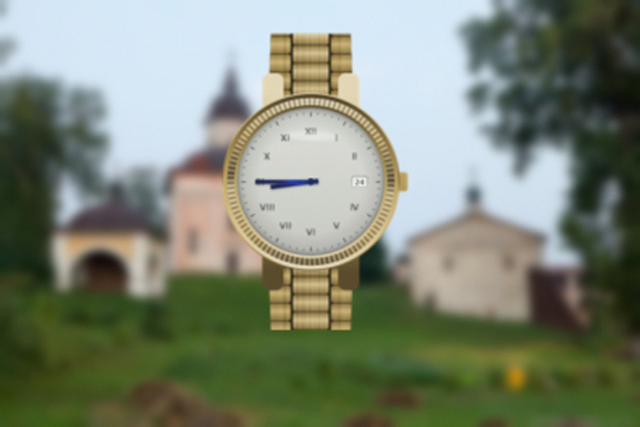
8 h 45 min
